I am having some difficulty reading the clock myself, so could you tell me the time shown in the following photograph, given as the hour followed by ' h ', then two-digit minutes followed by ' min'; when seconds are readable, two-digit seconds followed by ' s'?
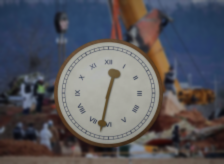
12 h 32 min
